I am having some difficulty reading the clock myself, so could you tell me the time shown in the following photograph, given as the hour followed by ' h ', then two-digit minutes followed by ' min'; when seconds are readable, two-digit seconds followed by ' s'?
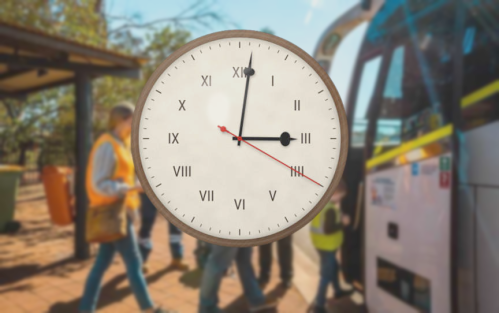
3 h 01 min 20 s
